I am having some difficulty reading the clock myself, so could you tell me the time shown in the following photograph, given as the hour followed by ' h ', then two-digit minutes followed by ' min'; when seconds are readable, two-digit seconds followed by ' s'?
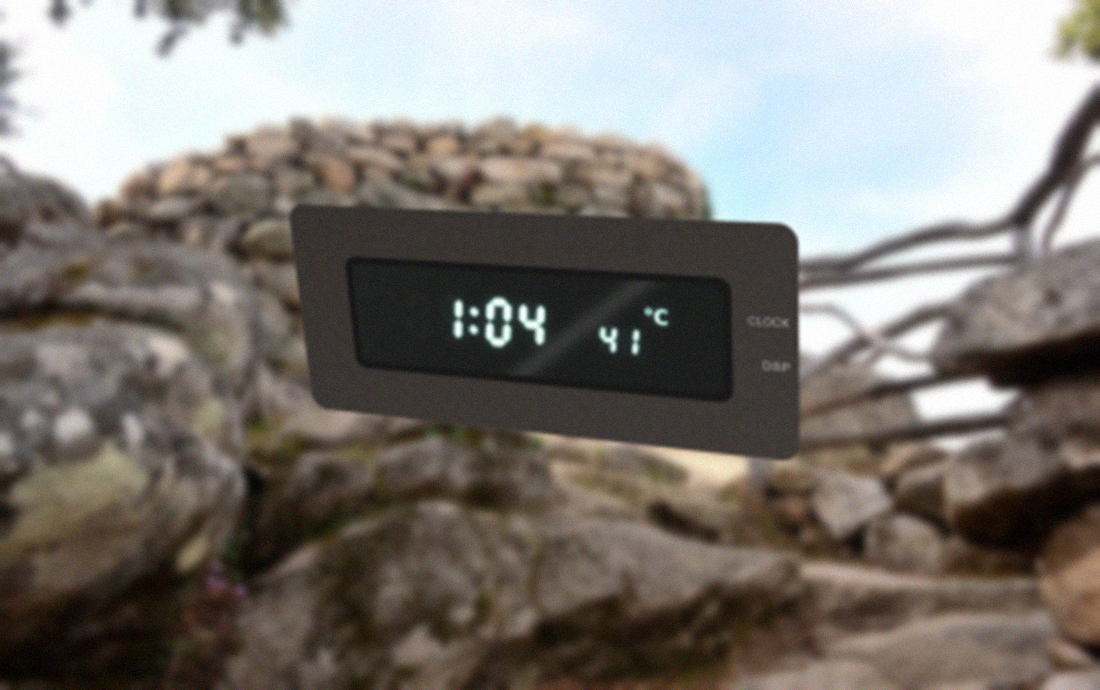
1 h 04 min
